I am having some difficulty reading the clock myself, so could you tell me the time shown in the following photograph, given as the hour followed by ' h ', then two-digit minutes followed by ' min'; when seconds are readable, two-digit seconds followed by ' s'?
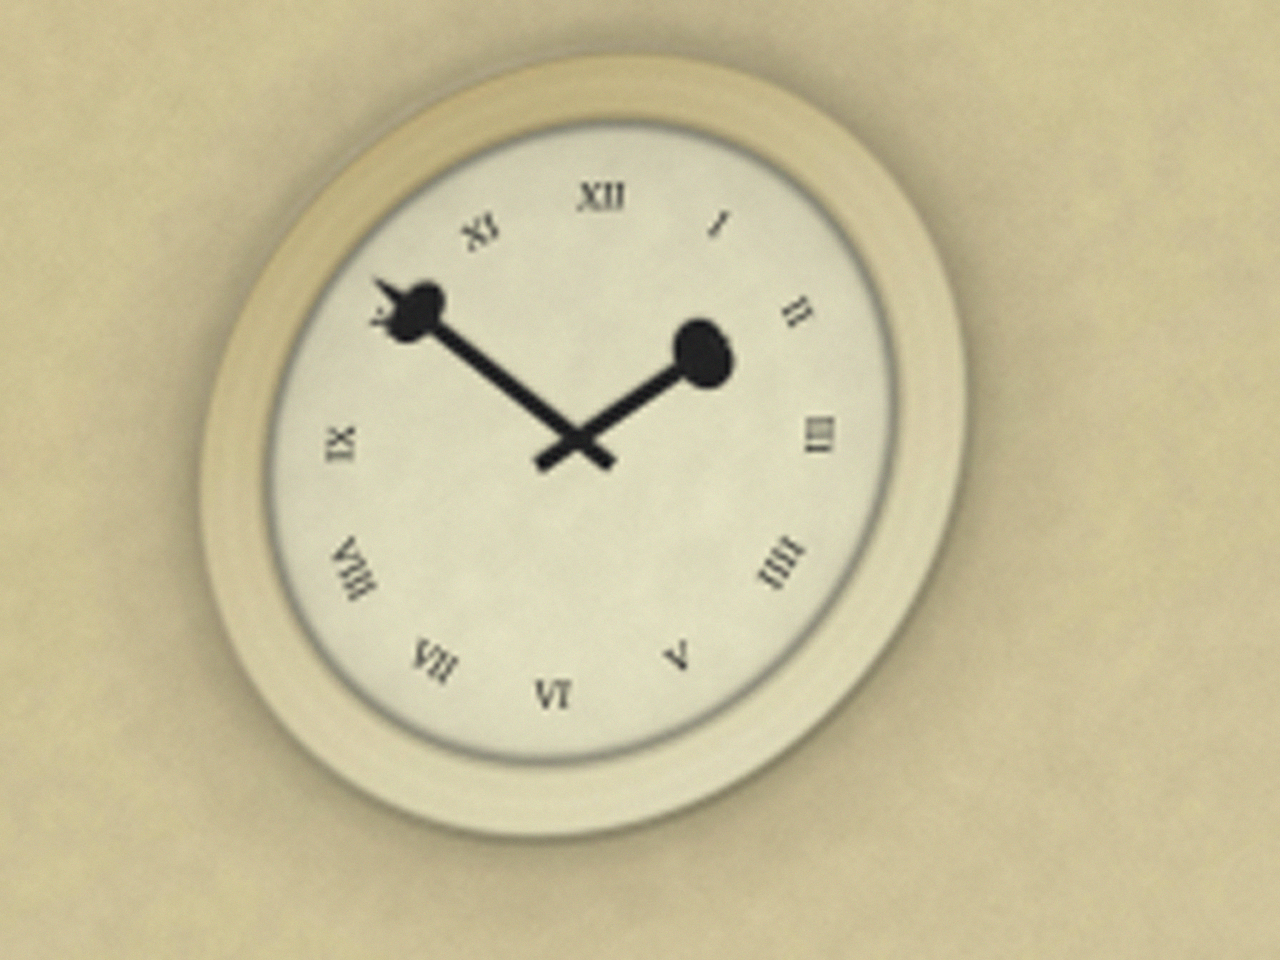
1 h 51 min
